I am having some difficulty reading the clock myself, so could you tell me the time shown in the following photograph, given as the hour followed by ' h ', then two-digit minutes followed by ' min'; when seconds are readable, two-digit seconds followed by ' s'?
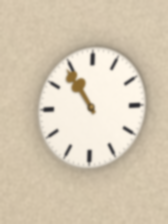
10 h 54 min
